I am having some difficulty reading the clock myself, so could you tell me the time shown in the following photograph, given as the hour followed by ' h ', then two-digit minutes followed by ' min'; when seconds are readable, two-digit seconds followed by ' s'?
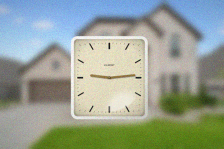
9 h 14 min
